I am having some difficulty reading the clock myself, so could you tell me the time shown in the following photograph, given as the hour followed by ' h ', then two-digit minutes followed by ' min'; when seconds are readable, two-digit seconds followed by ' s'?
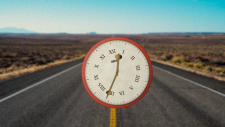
12 h 36 min
